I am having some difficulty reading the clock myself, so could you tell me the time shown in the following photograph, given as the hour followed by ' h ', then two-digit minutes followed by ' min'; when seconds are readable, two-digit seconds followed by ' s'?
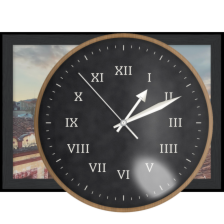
1 h 10 min 53 s
